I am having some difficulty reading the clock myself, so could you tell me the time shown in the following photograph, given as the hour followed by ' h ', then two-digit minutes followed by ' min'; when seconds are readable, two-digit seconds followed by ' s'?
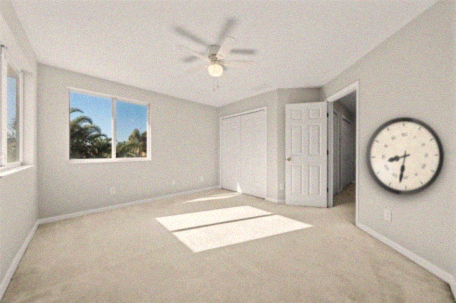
8 h 32 min
